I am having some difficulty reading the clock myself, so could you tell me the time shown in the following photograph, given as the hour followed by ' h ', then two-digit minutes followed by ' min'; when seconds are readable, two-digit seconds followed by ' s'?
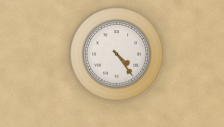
4 h 24 min
